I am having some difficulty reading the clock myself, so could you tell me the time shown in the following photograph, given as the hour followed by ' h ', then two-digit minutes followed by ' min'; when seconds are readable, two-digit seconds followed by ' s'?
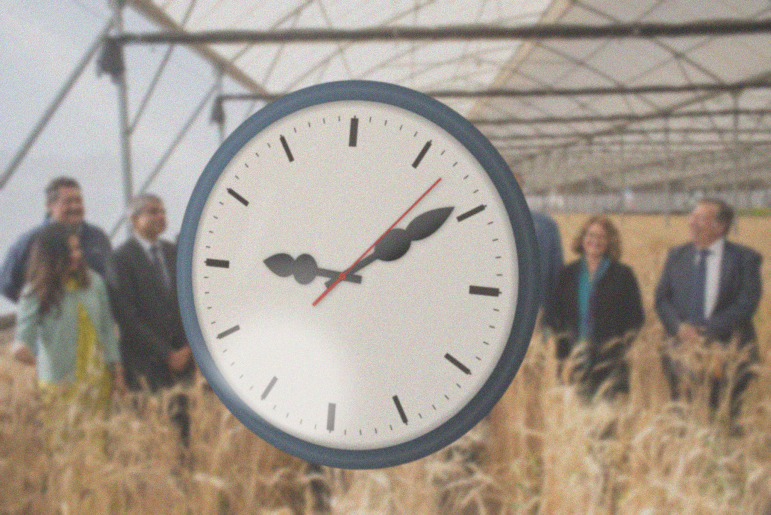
9 h 09 min 07 s
